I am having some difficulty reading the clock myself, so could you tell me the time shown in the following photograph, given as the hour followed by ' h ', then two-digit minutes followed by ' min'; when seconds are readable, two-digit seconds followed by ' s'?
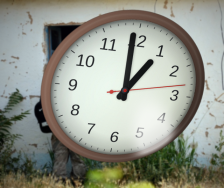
12 h 59 min 13 s
